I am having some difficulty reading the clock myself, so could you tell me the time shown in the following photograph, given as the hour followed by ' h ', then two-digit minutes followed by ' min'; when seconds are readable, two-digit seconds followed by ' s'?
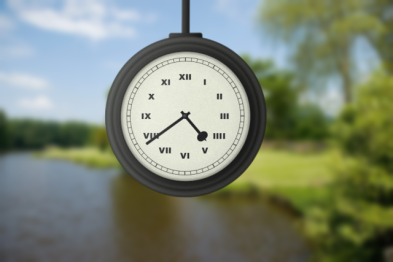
4 h 39 min
